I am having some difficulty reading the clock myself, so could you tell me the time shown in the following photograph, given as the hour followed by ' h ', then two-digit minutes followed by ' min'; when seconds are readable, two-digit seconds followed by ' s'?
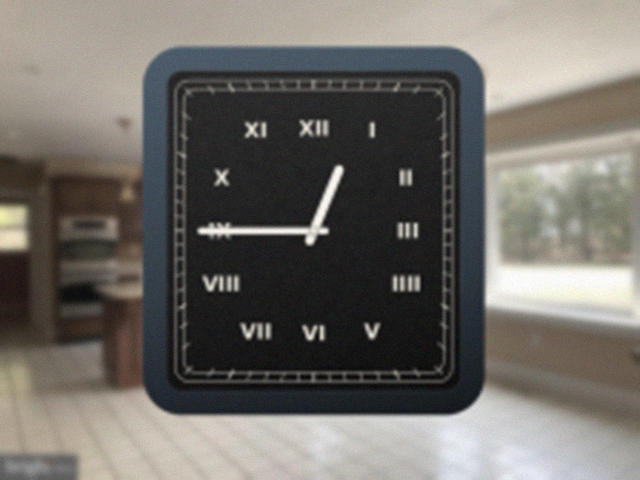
12 h 45 min
